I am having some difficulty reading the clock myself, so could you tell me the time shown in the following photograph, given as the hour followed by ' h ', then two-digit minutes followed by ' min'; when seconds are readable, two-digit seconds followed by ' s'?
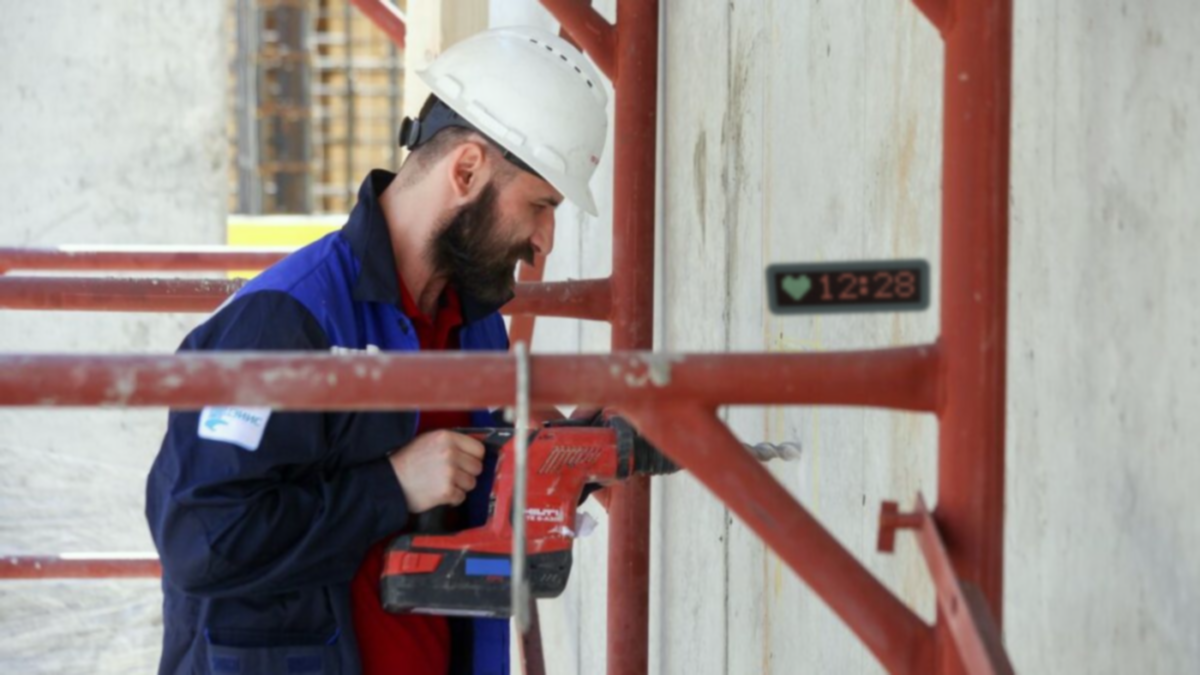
12 h 28 min
